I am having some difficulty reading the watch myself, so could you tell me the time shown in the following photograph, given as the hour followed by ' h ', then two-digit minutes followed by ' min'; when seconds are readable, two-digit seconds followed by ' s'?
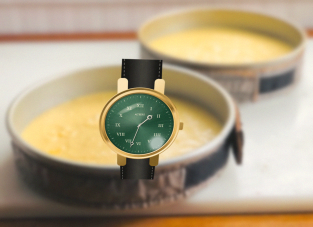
1 h 33 min
